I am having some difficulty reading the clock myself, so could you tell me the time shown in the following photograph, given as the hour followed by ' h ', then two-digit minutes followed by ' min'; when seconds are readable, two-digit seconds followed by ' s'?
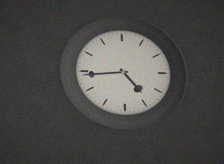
4 h 44 min
